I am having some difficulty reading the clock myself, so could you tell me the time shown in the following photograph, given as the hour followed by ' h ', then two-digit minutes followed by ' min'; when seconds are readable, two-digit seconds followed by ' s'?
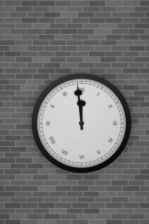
11 h 59 min
